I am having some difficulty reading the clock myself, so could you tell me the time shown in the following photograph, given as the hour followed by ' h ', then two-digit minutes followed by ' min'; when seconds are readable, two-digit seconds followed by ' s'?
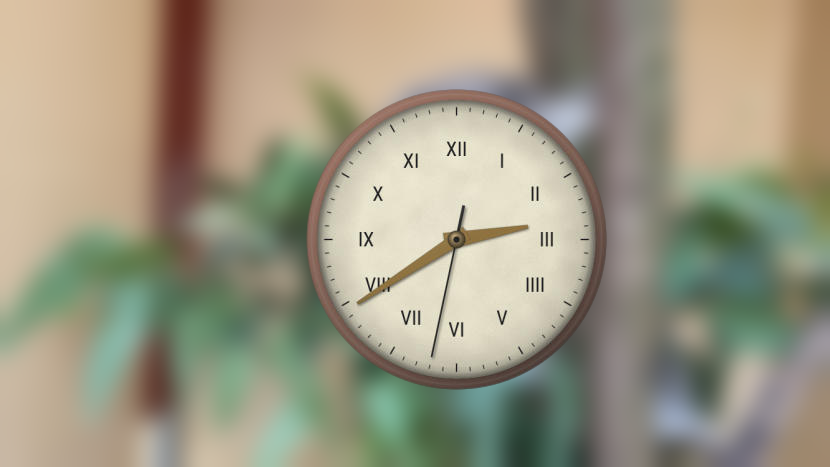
2 h 39 min 32 s
